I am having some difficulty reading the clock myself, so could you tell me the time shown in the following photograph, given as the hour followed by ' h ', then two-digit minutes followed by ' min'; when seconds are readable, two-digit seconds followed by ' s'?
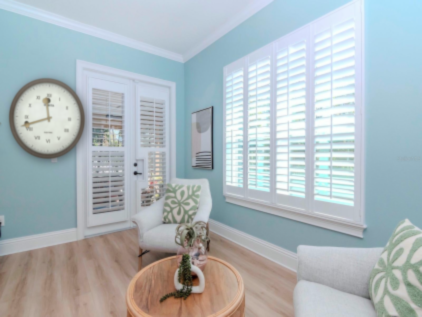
11 h 42 min
